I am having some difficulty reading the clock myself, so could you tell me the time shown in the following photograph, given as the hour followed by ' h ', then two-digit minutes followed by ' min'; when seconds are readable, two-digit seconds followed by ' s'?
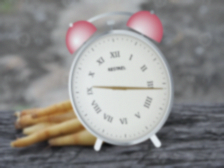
9 h 16 min
